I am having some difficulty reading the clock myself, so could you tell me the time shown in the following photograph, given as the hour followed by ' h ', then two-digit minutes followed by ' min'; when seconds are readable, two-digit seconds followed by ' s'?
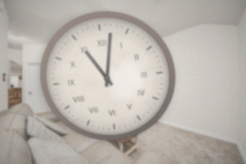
11 h 02 min
